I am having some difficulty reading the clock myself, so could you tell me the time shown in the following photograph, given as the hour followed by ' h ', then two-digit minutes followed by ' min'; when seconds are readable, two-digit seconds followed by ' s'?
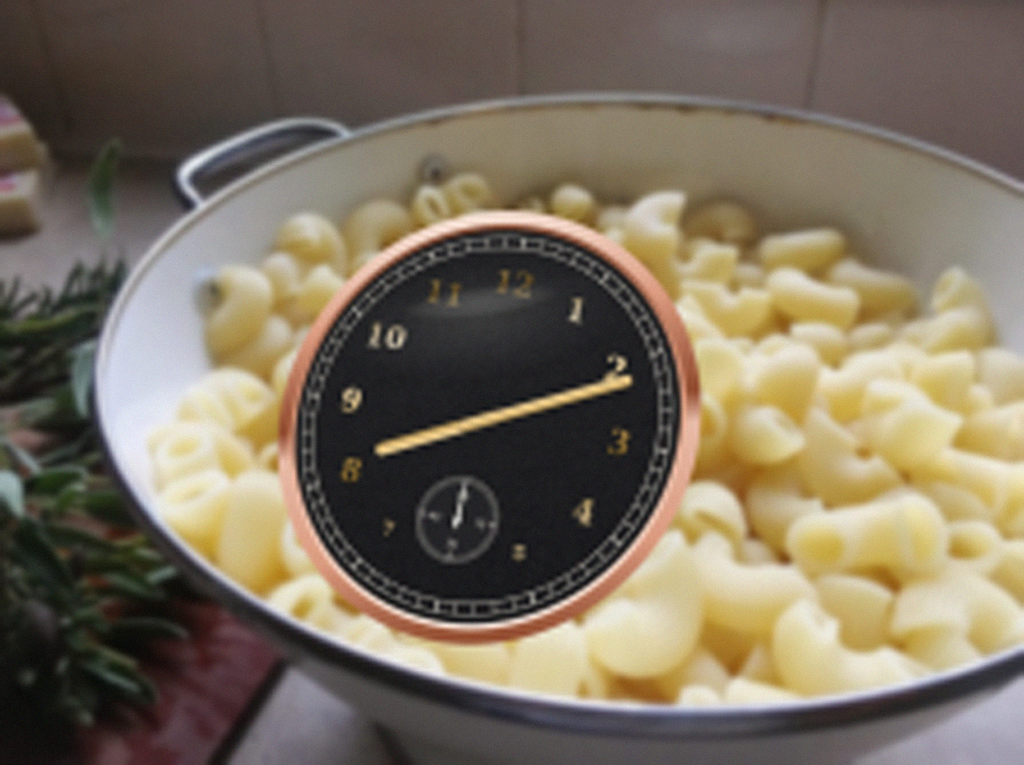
8 h 11 min
